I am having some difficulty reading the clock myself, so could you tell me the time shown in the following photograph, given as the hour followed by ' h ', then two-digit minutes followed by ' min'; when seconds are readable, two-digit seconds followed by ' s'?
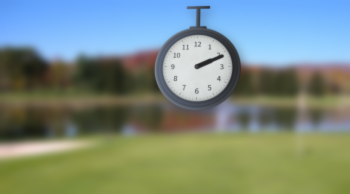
2 h 11 min
